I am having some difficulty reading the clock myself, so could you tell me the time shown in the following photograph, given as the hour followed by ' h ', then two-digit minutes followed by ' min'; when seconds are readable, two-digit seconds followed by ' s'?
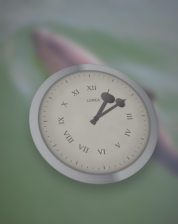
1 h 10 min
